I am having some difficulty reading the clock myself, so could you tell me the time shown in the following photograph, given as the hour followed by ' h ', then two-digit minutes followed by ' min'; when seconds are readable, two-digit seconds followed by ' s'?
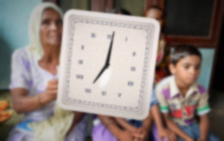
7 h 01 min
